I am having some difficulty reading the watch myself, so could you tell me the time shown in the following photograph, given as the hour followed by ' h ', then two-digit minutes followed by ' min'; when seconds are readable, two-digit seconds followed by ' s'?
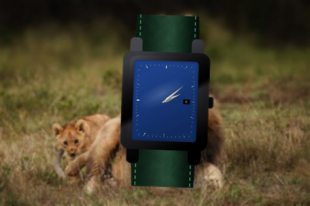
2 h 08 min
